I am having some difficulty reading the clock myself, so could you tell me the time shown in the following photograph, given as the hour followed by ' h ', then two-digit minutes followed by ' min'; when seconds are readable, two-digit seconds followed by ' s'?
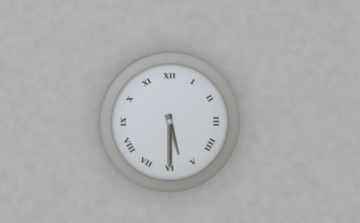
5 h 30 min
